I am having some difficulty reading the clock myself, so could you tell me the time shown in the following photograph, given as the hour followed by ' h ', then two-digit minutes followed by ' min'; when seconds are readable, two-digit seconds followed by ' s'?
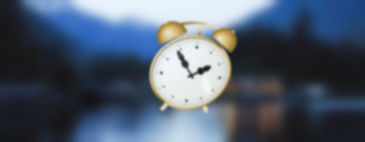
1 h 54 min
